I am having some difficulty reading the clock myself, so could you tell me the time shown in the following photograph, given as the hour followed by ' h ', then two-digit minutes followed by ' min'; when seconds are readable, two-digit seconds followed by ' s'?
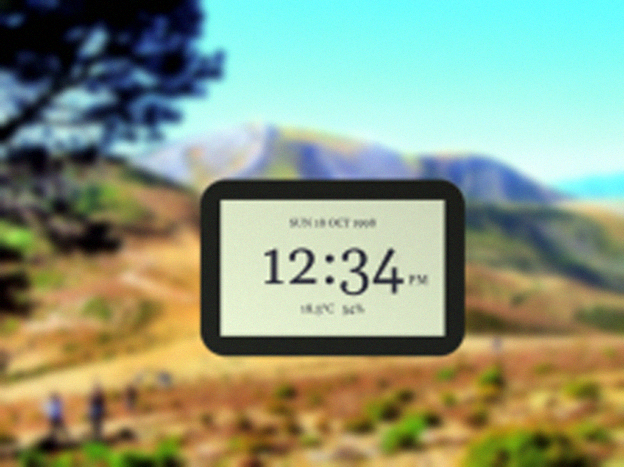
12 h 34 min
